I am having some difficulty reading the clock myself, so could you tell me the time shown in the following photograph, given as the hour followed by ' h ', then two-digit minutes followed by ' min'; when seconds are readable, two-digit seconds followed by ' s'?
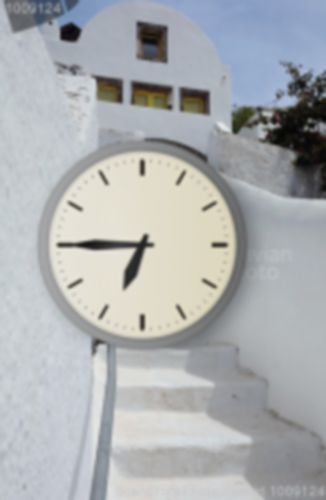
6 h 45 min
